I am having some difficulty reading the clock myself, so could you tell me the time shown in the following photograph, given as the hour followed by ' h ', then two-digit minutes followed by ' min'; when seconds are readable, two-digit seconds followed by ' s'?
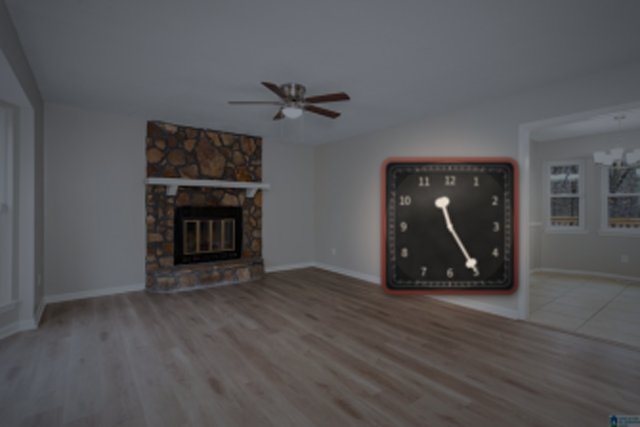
11 h 25 min
